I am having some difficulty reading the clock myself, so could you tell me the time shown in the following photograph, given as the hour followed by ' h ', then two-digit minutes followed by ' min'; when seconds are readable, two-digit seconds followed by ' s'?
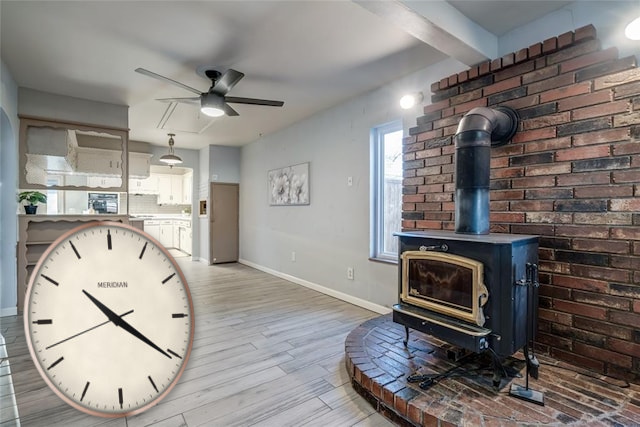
10 h 20 min 42 s
